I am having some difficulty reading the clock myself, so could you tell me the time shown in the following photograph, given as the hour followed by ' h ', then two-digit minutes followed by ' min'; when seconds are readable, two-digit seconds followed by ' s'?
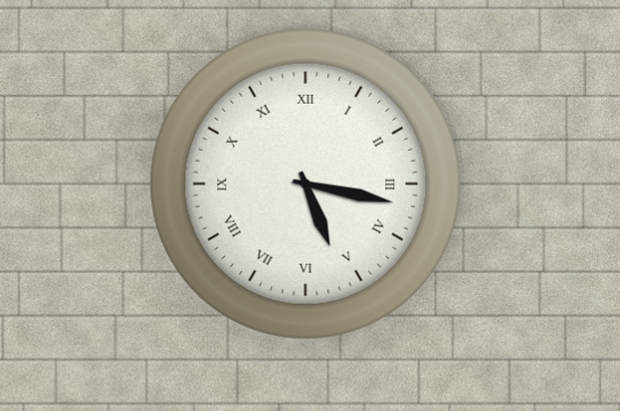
5 h 17 min
